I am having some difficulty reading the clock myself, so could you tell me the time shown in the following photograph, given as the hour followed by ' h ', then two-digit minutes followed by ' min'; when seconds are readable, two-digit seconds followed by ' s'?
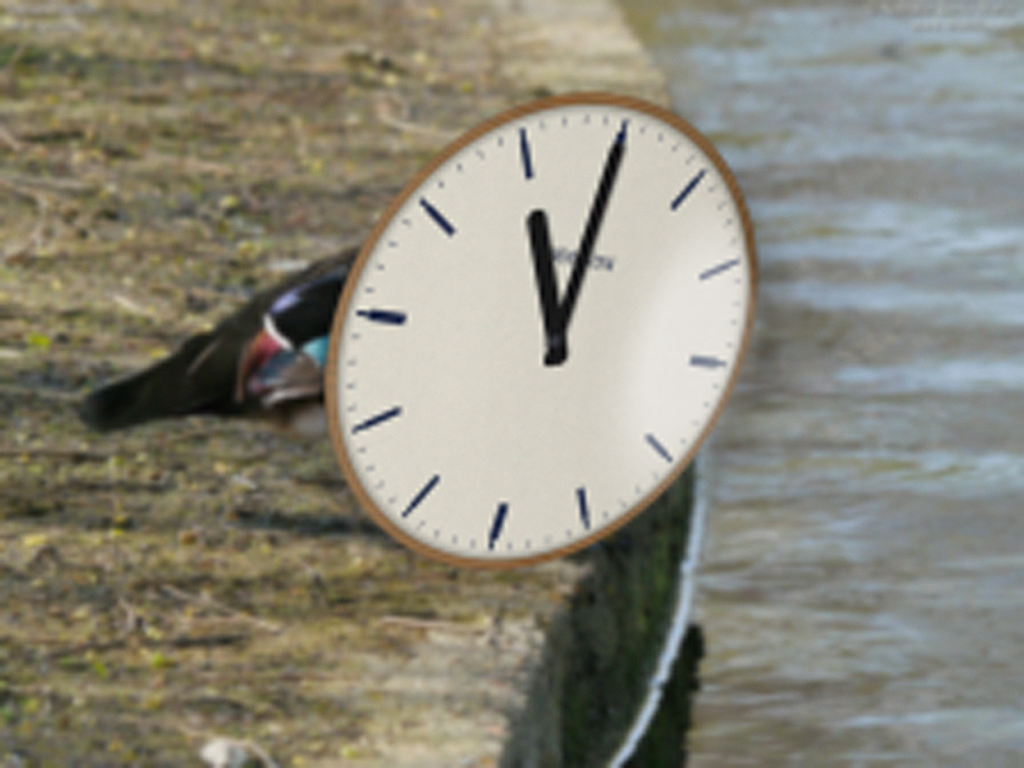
11 h 00 min
